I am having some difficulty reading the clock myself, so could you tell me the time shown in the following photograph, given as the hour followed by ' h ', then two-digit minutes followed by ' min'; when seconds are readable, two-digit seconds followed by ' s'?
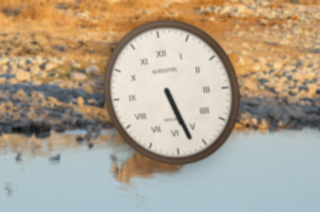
5 h 27 min
